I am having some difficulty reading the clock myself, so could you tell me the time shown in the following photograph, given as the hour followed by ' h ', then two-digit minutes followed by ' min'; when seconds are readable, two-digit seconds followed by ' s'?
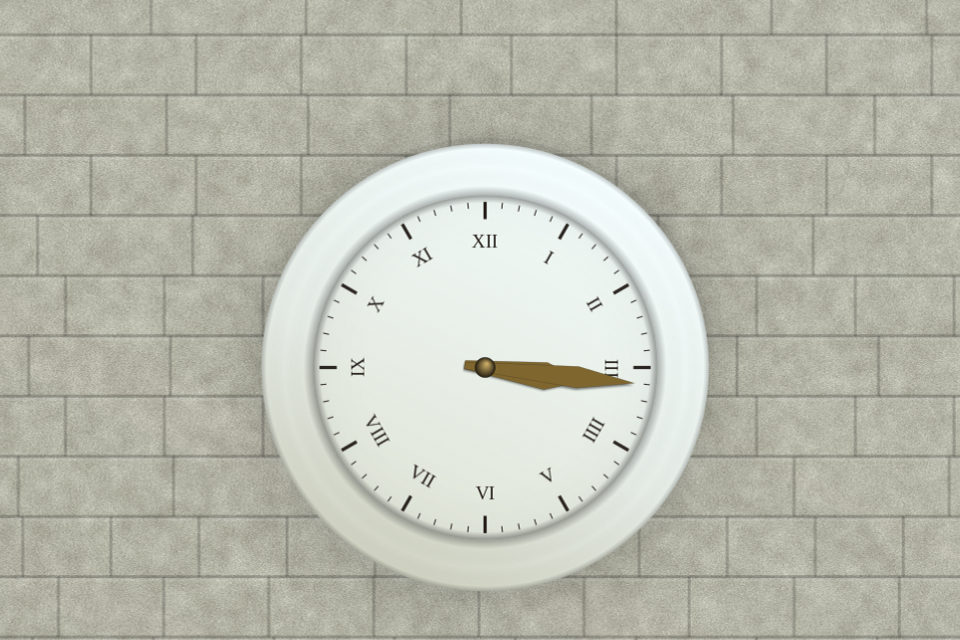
3 h 16 min
